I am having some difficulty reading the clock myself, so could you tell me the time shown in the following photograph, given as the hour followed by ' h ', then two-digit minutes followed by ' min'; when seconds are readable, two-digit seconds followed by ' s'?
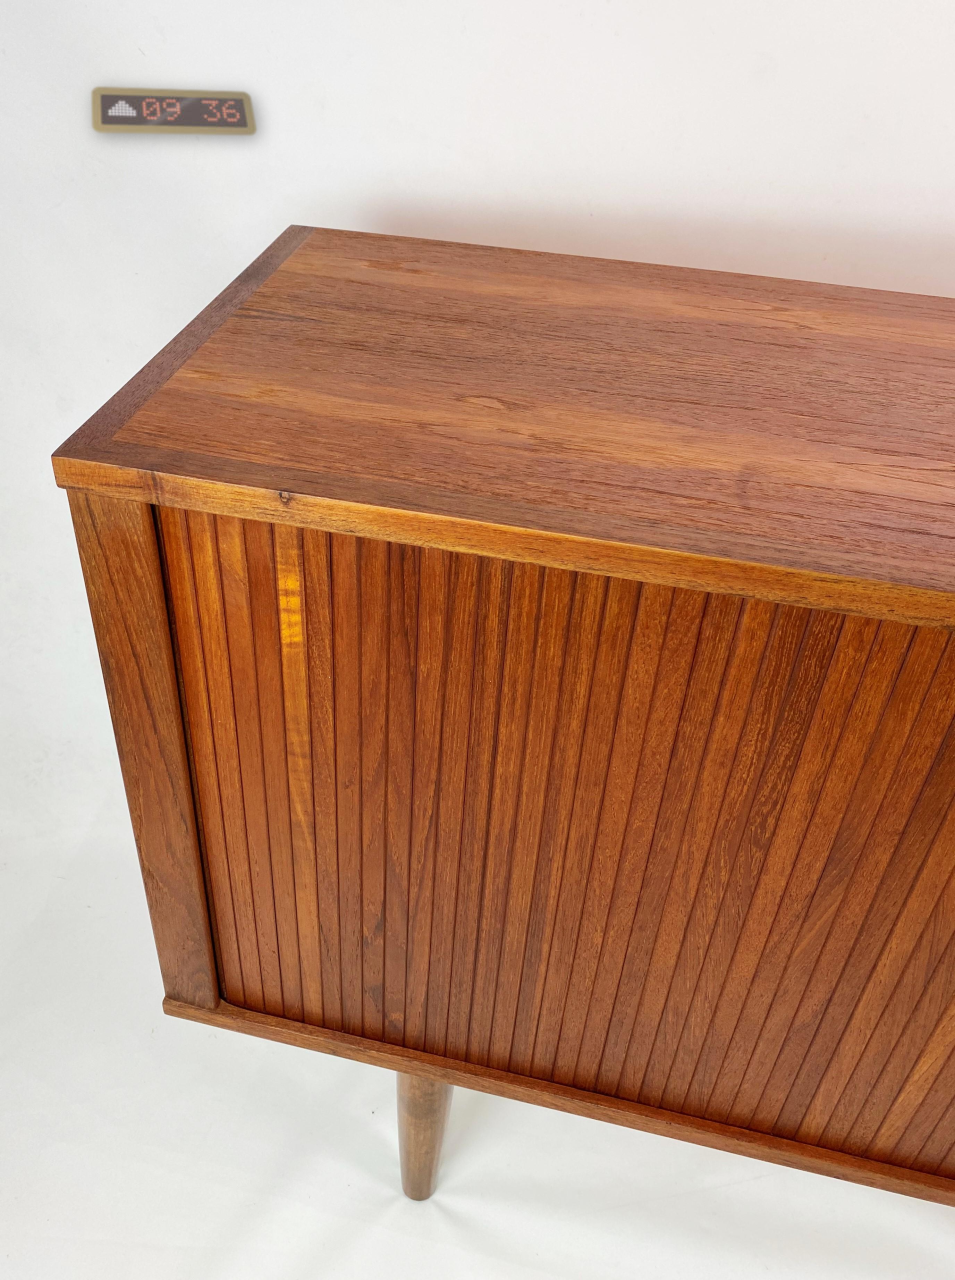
9 h 36 min
